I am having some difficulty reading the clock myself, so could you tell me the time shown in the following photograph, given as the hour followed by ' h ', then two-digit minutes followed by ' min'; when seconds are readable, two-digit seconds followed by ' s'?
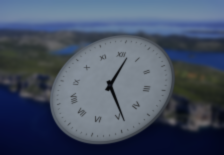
12 h 24 min
